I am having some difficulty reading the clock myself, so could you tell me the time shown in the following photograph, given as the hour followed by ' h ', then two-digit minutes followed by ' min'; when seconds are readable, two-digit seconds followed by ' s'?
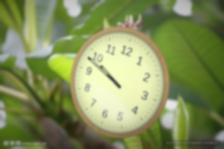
9 h 48 min
